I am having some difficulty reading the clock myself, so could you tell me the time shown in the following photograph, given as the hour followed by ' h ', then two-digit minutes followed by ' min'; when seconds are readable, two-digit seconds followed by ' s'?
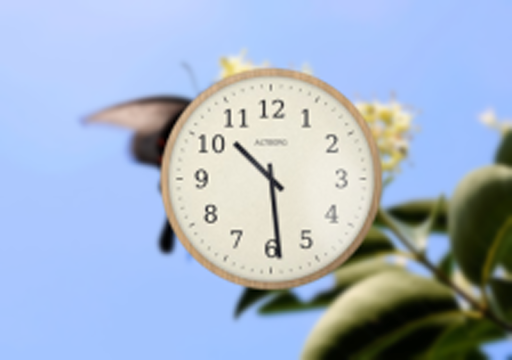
10 h 29 min
